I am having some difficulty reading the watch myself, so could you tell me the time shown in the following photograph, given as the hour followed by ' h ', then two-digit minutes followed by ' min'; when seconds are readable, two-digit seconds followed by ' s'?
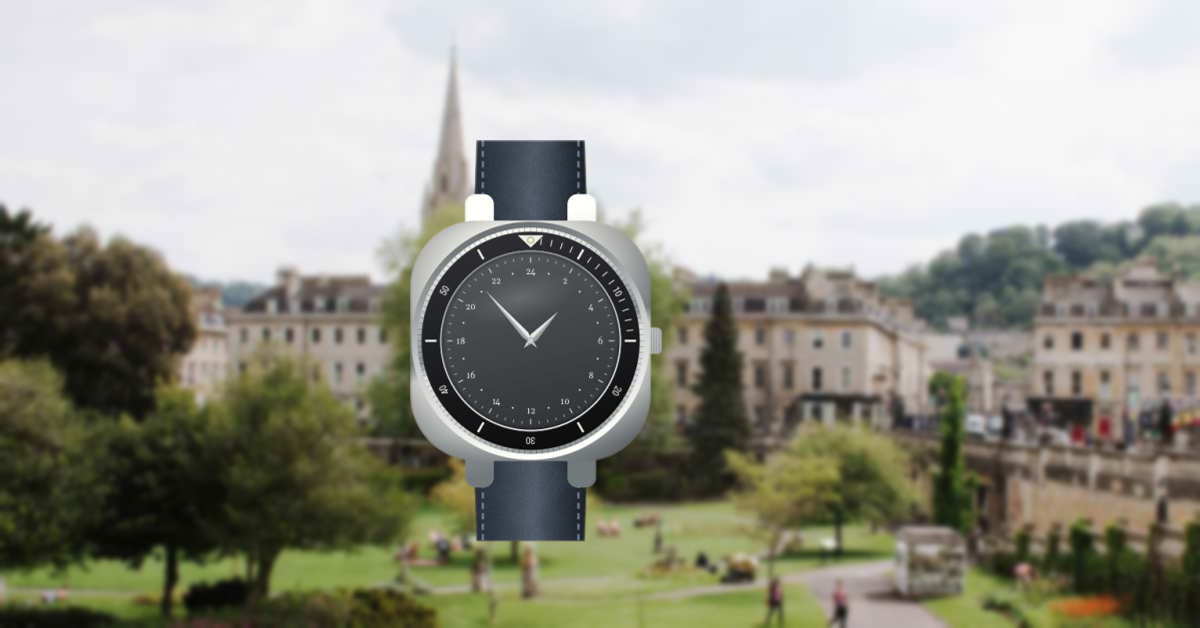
2 h 53 min
